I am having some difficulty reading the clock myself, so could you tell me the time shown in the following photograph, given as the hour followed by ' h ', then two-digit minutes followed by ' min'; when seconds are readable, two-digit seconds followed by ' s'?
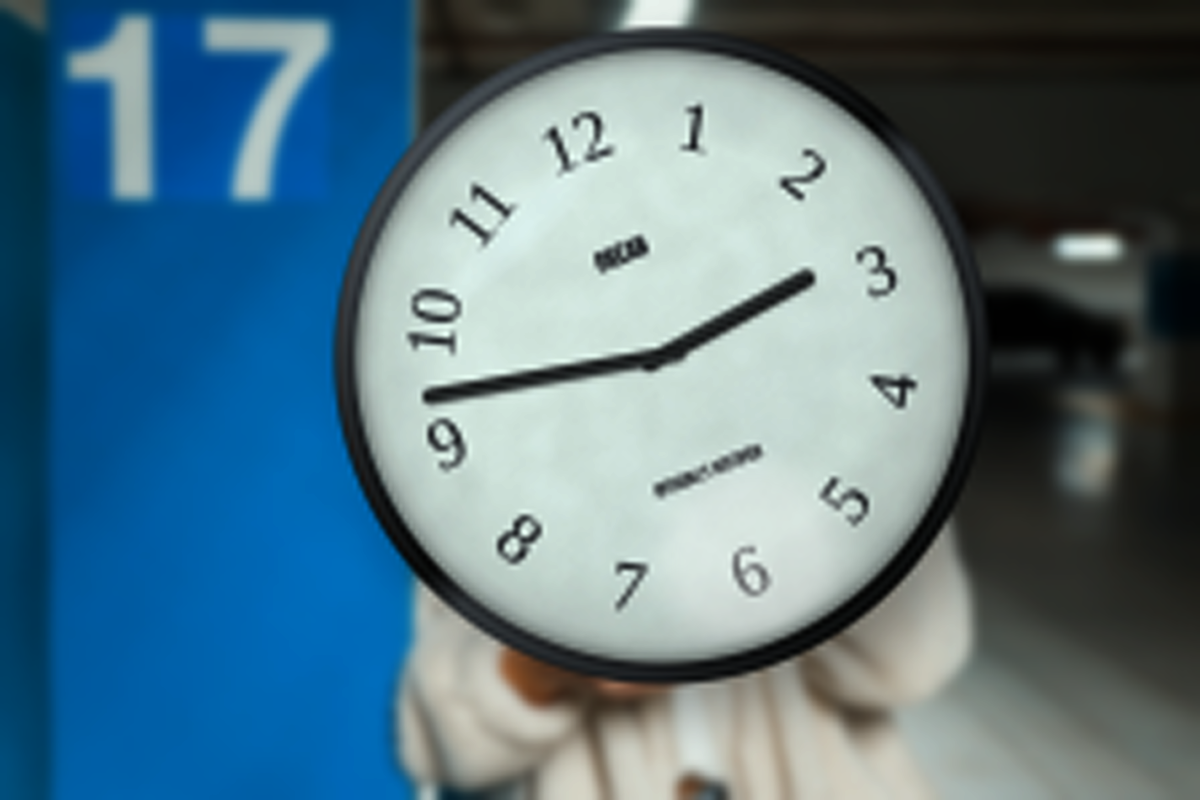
2 h 47 min
